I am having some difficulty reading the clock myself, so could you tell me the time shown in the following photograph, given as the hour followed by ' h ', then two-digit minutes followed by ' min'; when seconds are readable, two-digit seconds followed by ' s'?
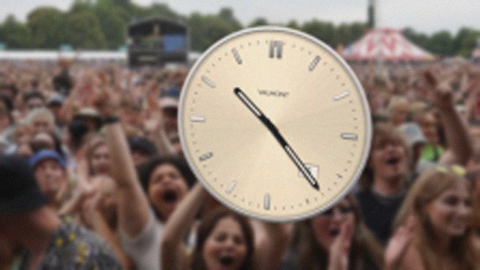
10 h 23 min
